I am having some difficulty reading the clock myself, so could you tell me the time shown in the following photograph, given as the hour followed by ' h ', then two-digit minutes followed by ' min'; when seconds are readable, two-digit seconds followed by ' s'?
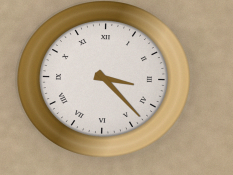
3 h 23 min
